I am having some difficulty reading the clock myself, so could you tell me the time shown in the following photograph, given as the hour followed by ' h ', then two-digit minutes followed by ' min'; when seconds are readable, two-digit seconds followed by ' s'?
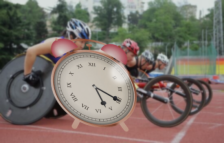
5 h 20 min
